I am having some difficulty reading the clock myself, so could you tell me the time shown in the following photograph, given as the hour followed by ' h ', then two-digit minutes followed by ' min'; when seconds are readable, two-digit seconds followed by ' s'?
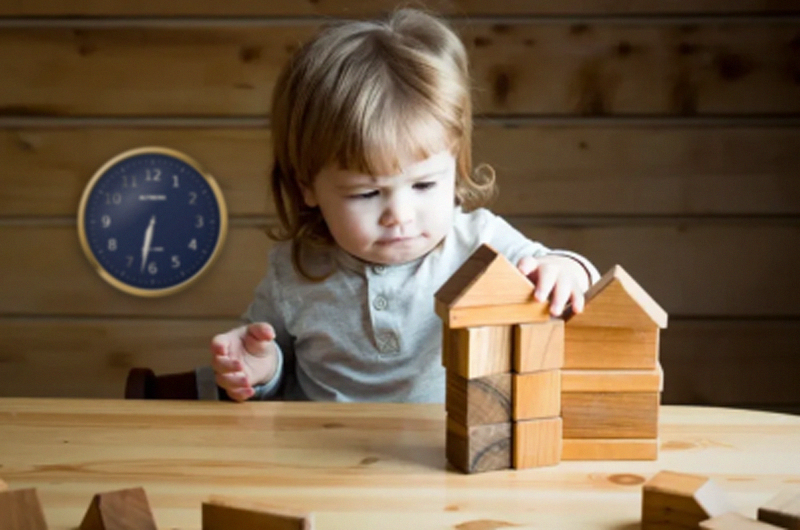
6 h 32 min
